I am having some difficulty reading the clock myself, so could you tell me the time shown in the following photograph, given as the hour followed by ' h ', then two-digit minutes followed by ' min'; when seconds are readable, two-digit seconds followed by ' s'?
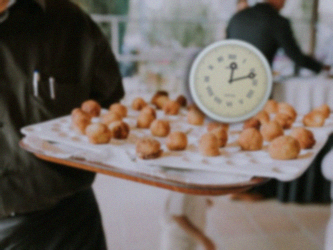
12 h 12 min
